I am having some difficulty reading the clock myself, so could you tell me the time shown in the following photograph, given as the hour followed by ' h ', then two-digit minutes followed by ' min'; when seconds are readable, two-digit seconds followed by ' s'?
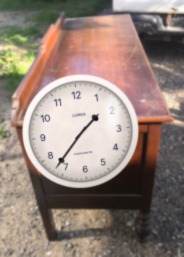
1 h 37 min
